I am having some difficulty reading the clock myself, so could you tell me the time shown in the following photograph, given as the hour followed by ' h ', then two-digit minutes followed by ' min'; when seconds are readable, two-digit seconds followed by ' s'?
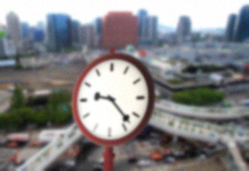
9 h 23 min
